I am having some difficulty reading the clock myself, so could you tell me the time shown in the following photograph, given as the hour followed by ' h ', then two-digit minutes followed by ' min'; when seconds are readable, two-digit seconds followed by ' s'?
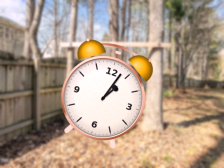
1 h 03 min
